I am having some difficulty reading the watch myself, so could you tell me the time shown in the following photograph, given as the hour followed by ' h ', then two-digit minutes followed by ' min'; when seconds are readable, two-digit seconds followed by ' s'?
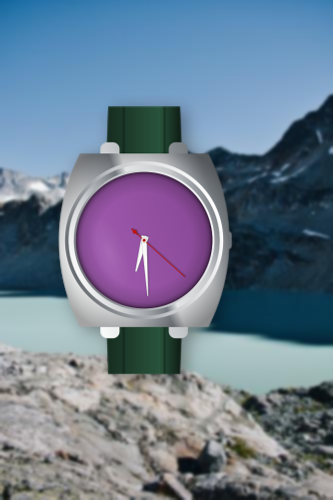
6 h 29 min 22 s
